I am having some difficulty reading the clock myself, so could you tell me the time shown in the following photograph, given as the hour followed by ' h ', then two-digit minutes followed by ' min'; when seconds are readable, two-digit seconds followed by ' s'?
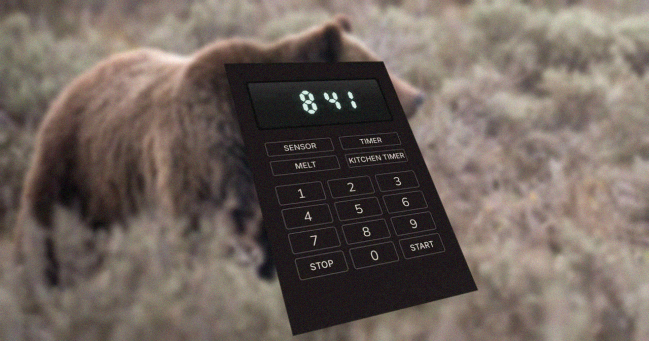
8 h 41 min
